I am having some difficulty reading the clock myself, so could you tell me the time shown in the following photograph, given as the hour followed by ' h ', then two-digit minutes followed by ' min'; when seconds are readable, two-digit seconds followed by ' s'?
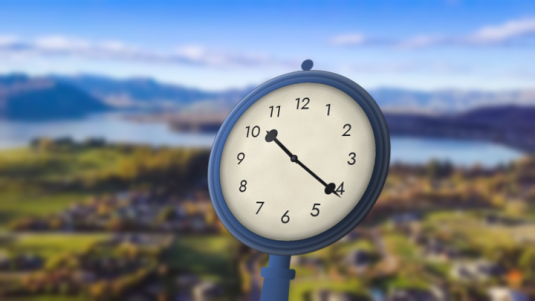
10 h 21 min
